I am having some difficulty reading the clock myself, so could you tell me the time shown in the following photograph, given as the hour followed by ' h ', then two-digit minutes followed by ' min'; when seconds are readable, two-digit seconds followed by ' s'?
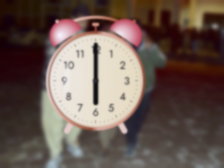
6 h 00 min
